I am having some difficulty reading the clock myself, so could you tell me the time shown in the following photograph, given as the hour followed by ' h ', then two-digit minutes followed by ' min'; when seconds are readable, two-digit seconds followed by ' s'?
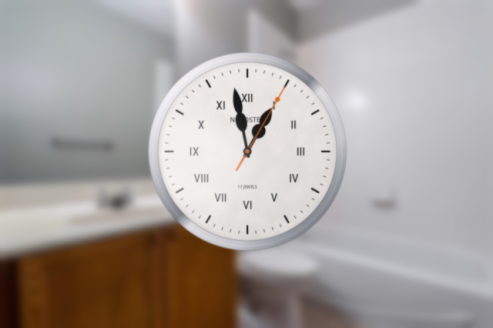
12 h 58 min 05 s
